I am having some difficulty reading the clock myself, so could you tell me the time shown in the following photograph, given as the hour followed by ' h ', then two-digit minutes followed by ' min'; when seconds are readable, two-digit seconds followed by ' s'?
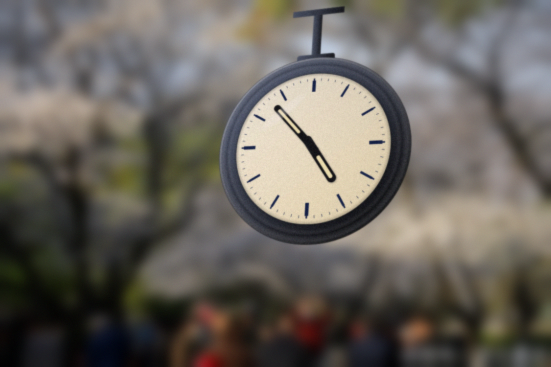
4 h 53 min
